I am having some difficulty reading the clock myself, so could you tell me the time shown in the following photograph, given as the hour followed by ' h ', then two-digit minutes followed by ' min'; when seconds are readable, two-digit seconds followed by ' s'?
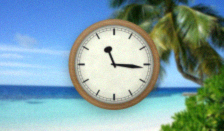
11 h 16 min
